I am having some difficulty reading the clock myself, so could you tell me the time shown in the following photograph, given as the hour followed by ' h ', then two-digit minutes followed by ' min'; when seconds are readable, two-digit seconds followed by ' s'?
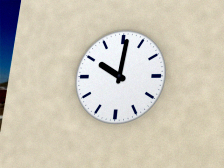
10 h 01 min
